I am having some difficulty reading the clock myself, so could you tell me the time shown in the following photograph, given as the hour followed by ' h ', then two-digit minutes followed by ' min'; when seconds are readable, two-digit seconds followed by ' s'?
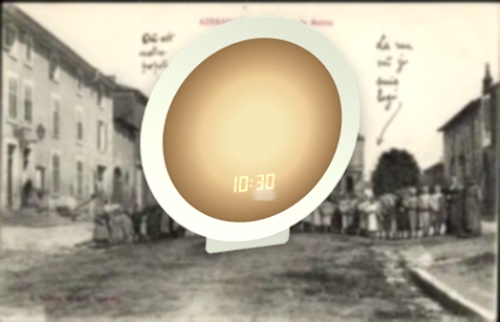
10 h 30 min
